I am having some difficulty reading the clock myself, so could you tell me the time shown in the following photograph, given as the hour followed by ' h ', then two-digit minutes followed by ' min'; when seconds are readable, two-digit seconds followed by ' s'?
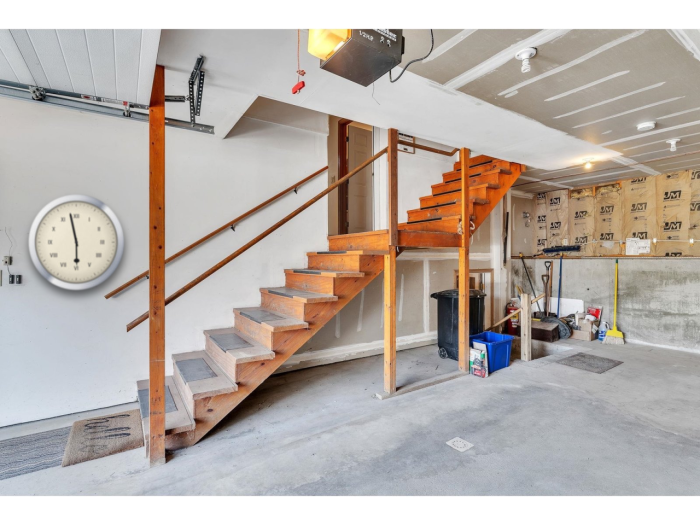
5 h 58 min
